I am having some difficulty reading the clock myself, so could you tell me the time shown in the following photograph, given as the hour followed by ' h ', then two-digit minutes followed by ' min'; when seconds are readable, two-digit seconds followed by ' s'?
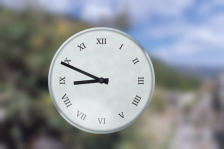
8 h 49 min
